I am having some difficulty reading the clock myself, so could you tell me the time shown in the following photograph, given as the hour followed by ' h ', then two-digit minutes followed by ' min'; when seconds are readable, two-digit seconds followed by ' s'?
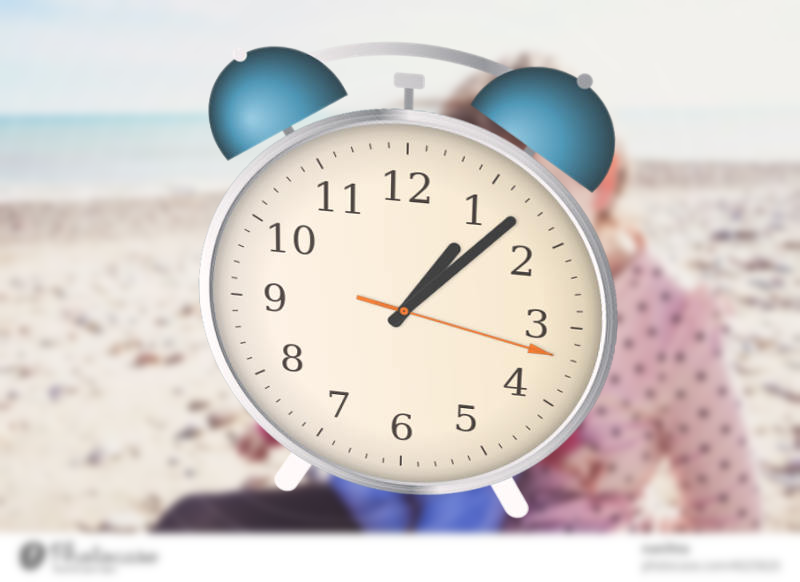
1 h 07 min 17 s
